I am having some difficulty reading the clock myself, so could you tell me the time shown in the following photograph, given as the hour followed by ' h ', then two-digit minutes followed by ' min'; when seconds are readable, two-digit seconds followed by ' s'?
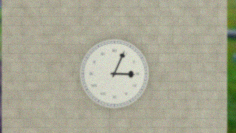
3 h 04 min
